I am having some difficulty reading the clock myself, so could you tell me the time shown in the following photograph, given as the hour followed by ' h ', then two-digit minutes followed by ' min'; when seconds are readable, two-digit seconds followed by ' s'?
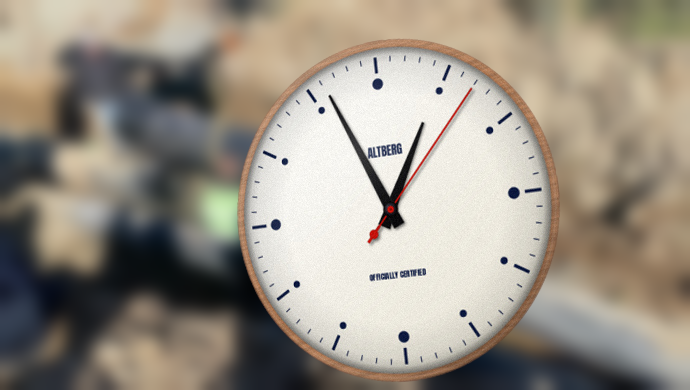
12 h 56 min 07 s
